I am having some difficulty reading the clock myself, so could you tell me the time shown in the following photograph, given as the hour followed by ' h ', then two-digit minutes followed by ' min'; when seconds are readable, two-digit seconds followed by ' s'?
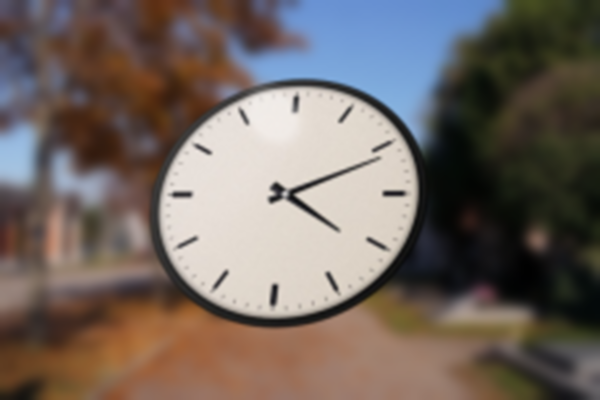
4 h 11 min
